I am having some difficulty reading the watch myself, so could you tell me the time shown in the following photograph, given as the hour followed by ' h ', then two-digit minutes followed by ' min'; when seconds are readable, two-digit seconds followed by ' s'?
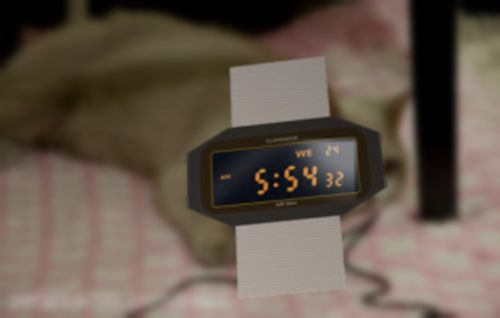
5 h 54 min 32 s
